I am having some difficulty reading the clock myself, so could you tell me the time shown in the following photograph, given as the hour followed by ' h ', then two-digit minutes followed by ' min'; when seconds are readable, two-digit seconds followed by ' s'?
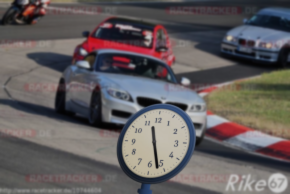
11 h 27 min
